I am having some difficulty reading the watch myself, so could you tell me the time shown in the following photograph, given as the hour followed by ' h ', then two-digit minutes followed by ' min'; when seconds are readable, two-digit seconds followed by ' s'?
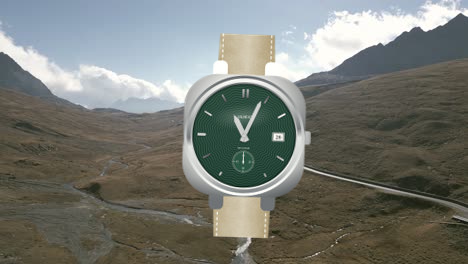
11 h 04 min
